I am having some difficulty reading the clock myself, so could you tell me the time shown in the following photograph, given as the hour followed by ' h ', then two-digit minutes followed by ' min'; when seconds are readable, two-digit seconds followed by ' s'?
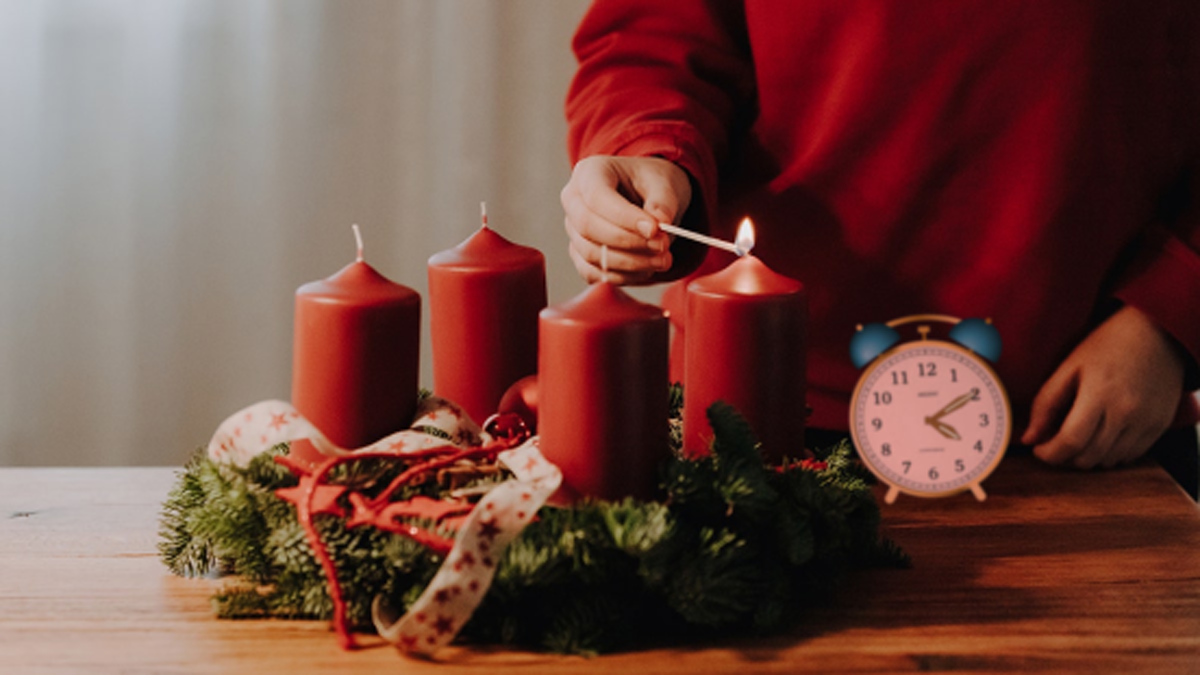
4 h 10 min
